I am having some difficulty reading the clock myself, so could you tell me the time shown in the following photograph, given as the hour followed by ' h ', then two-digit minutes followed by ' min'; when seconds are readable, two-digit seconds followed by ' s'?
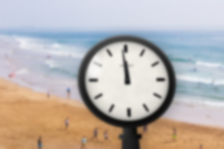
11 h 59 min
